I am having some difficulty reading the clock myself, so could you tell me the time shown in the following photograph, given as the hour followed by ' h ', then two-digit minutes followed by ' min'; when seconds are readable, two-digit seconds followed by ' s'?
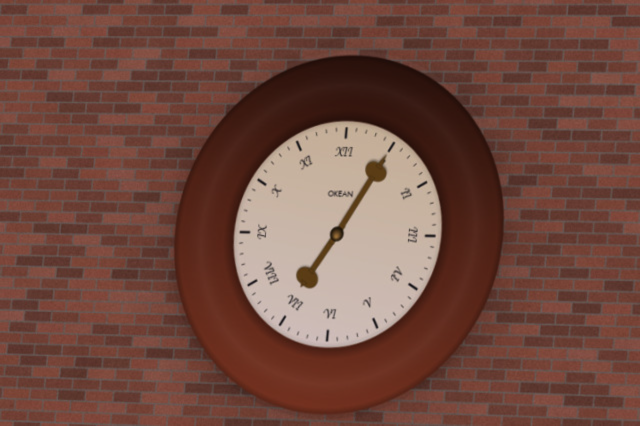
7 h 05 min
